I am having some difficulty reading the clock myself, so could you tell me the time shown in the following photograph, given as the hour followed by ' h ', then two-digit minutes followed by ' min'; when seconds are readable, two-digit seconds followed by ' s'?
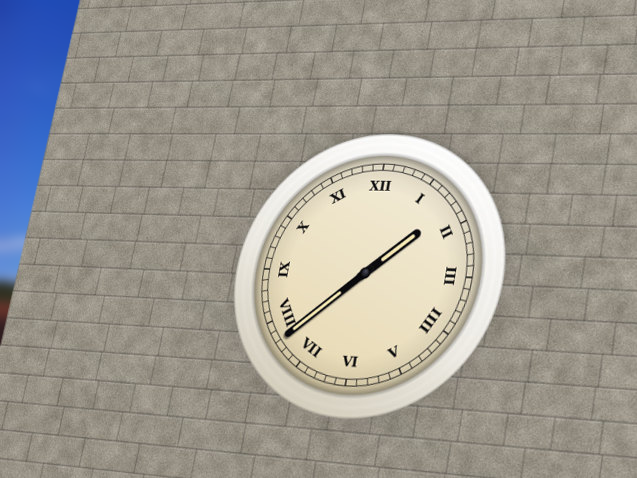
1 h 38 min
